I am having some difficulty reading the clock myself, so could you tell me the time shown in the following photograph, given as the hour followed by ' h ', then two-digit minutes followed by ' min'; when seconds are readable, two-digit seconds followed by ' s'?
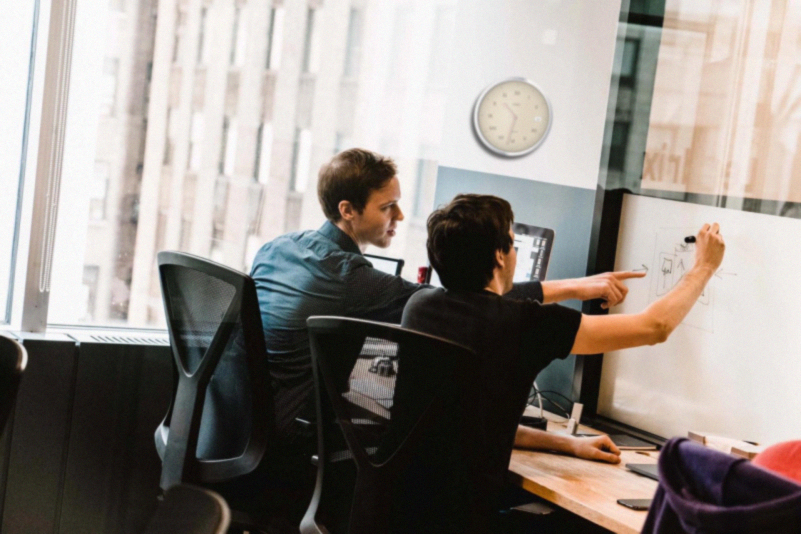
10 h 32 min
